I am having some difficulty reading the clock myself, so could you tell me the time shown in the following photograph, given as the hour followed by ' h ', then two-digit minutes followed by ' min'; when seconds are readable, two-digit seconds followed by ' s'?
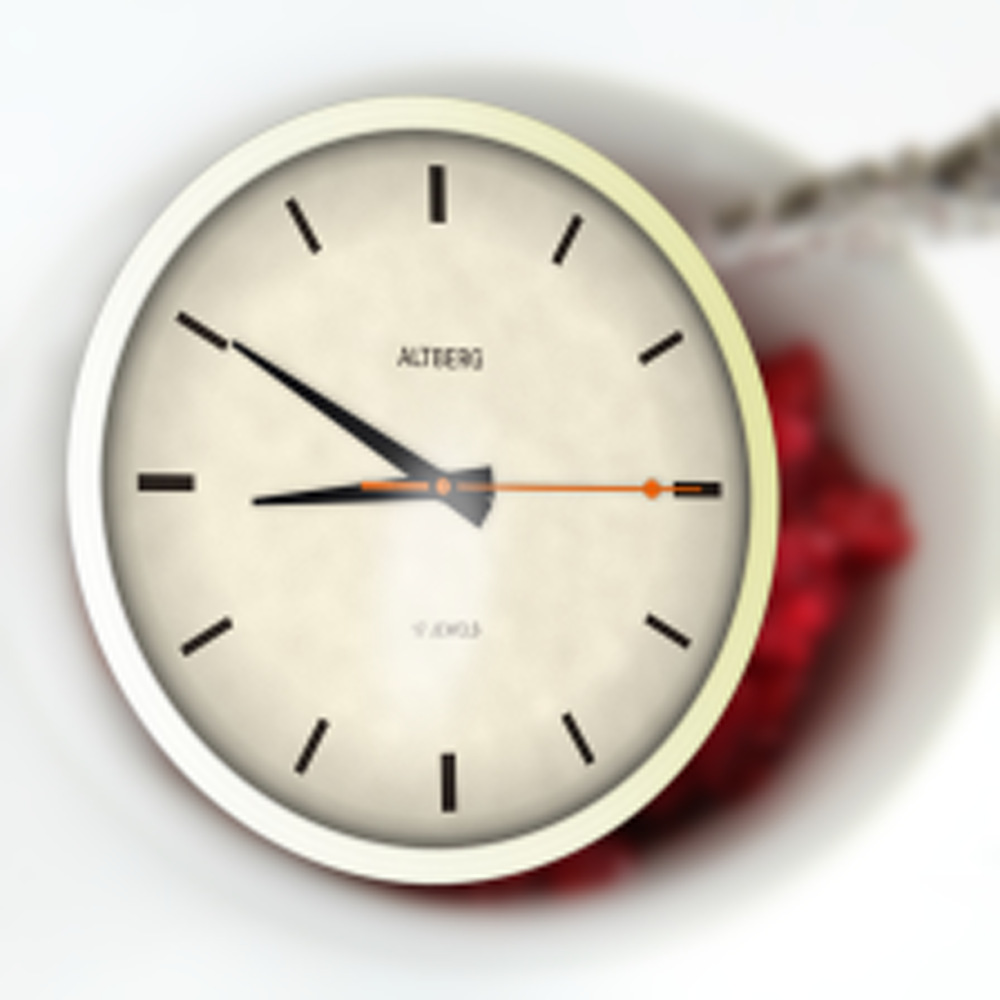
8 h 50 min 15 s
